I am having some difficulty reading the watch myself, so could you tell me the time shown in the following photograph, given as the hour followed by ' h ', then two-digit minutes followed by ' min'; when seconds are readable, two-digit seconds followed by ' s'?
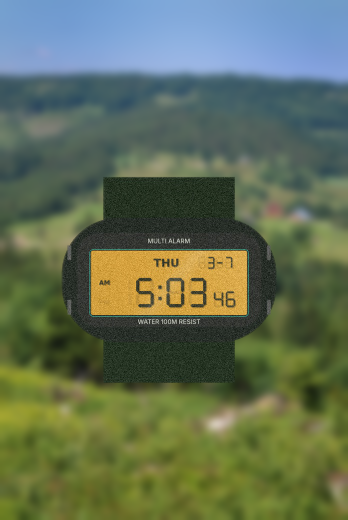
5 h 03 min 46 s
